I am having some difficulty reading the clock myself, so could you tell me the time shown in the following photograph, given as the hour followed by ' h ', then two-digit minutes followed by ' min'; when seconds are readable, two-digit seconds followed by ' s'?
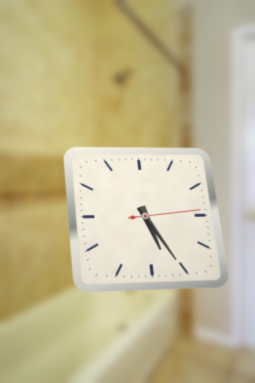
5 h 25 min 14 s
